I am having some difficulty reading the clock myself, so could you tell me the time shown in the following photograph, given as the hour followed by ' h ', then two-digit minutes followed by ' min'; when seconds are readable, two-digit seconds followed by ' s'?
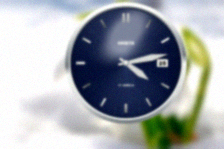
4 h 13 min
